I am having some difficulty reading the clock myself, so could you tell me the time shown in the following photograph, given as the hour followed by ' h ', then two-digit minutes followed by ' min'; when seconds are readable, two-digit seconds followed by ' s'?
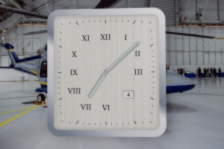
7 h 08 min
